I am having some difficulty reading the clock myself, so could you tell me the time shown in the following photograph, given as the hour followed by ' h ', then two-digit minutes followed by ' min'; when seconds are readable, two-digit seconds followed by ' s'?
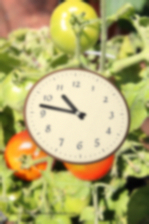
10 h 47 min
